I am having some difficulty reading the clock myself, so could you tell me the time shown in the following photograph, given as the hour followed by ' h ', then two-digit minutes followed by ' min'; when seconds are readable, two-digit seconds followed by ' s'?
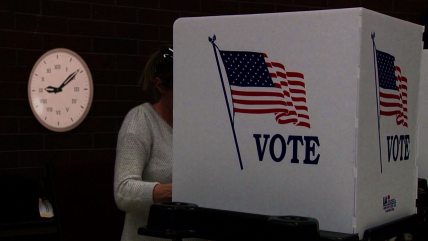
9 h 09 min
